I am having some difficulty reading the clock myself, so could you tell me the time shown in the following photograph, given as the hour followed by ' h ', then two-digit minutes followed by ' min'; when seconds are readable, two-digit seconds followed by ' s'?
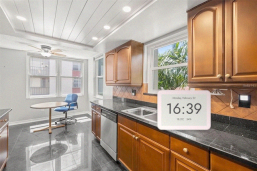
16 h 39 min
